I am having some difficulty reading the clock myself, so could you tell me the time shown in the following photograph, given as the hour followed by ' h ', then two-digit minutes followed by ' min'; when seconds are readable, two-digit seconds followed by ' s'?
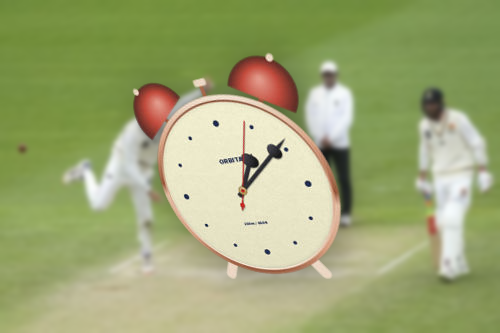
1 h 09 min 04 s
